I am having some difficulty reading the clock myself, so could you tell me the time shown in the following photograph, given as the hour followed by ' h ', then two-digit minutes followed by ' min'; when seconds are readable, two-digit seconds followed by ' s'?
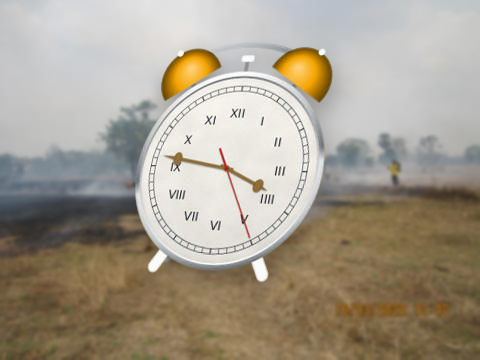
3 h 46 min 25 s
